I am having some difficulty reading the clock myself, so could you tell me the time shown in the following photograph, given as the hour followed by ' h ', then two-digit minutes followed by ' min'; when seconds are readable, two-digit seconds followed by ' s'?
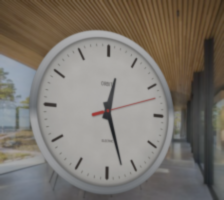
12 h 27 min 12 s
